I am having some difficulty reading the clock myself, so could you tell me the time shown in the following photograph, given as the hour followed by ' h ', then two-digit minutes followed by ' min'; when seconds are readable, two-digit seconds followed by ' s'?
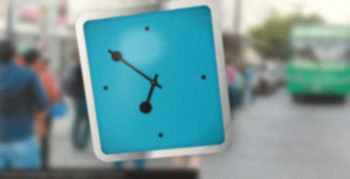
6 h 52 min
